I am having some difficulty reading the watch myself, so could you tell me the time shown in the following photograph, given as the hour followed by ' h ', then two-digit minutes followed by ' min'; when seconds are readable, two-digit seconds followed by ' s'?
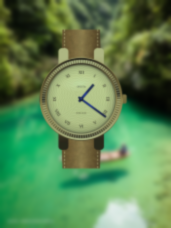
1 h 21 min
